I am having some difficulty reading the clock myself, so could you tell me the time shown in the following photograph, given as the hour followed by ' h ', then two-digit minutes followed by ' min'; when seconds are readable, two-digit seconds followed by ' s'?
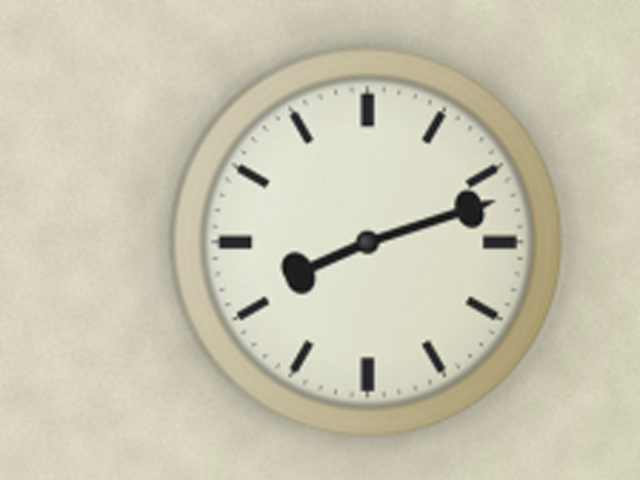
8 h 12 min
